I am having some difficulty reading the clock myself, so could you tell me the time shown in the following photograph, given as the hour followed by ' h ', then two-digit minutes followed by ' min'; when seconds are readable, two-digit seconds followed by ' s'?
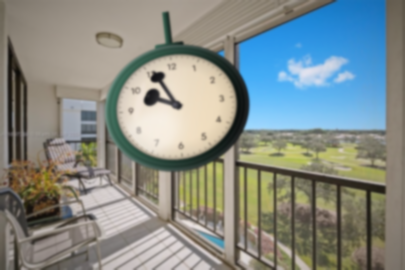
9 h 56 min
